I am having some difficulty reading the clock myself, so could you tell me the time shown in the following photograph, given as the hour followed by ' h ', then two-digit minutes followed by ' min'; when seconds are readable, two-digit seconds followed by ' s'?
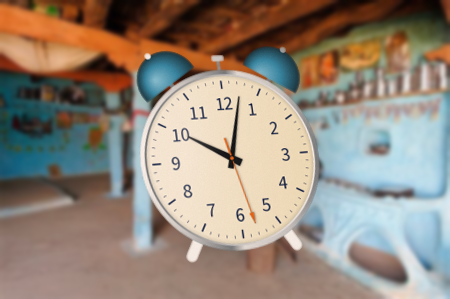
10 h 02 min 28 s
